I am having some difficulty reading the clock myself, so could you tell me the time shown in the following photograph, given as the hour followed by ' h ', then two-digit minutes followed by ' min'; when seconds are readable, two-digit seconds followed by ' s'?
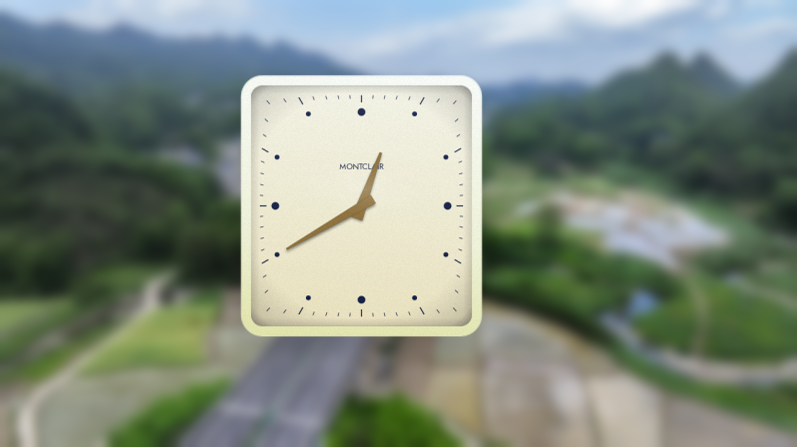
12 h 40 min
